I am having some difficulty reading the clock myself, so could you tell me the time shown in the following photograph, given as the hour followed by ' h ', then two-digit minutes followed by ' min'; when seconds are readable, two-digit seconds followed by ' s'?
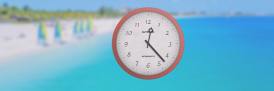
12 h 23 min
